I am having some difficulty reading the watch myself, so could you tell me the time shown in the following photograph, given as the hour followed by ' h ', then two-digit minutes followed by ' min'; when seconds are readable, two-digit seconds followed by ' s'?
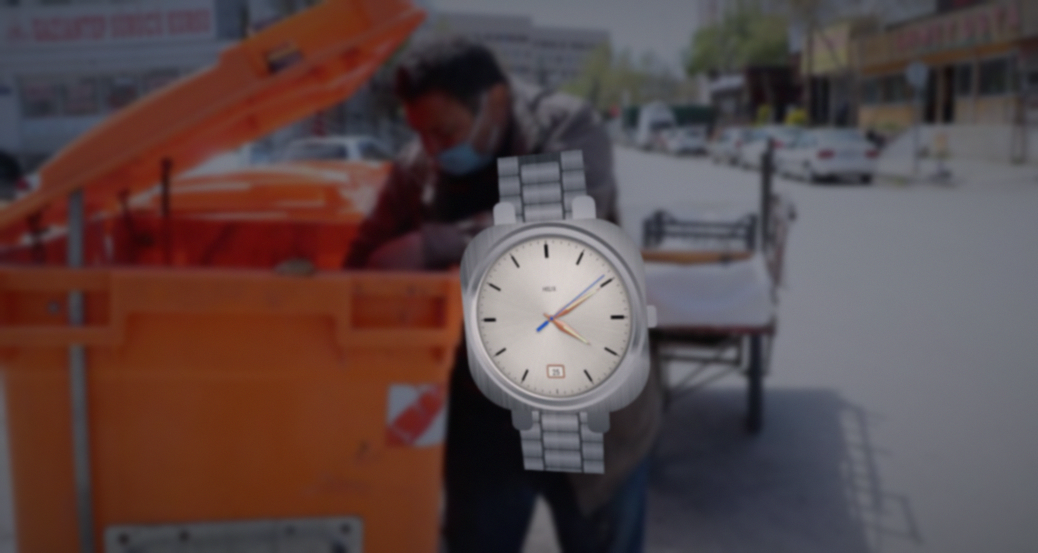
4 h 10 min 09 s
